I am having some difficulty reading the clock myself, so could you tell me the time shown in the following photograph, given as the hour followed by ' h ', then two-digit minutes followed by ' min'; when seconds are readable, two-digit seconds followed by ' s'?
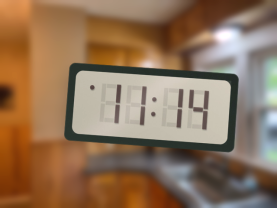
11 h 14 min
